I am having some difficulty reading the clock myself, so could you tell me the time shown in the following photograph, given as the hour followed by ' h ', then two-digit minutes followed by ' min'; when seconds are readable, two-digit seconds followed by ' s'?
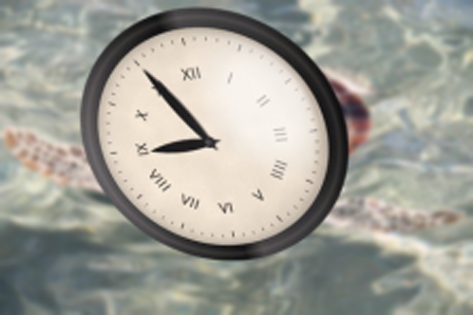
8 h 55 min
